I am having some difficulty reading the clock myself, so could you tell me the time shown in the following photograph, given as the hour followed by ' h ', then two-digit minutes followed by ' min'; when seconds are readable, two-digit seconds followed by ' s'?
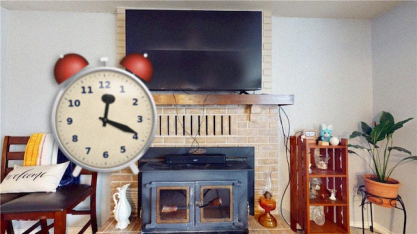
12 h 19 min
